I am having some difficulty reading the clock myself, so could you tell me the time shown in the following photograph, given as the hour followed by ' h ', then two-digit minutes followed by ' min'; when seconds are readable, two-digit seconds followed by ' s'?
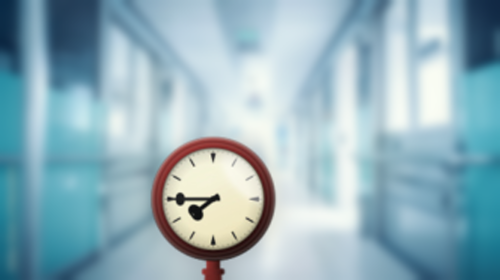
7 h 45 min
